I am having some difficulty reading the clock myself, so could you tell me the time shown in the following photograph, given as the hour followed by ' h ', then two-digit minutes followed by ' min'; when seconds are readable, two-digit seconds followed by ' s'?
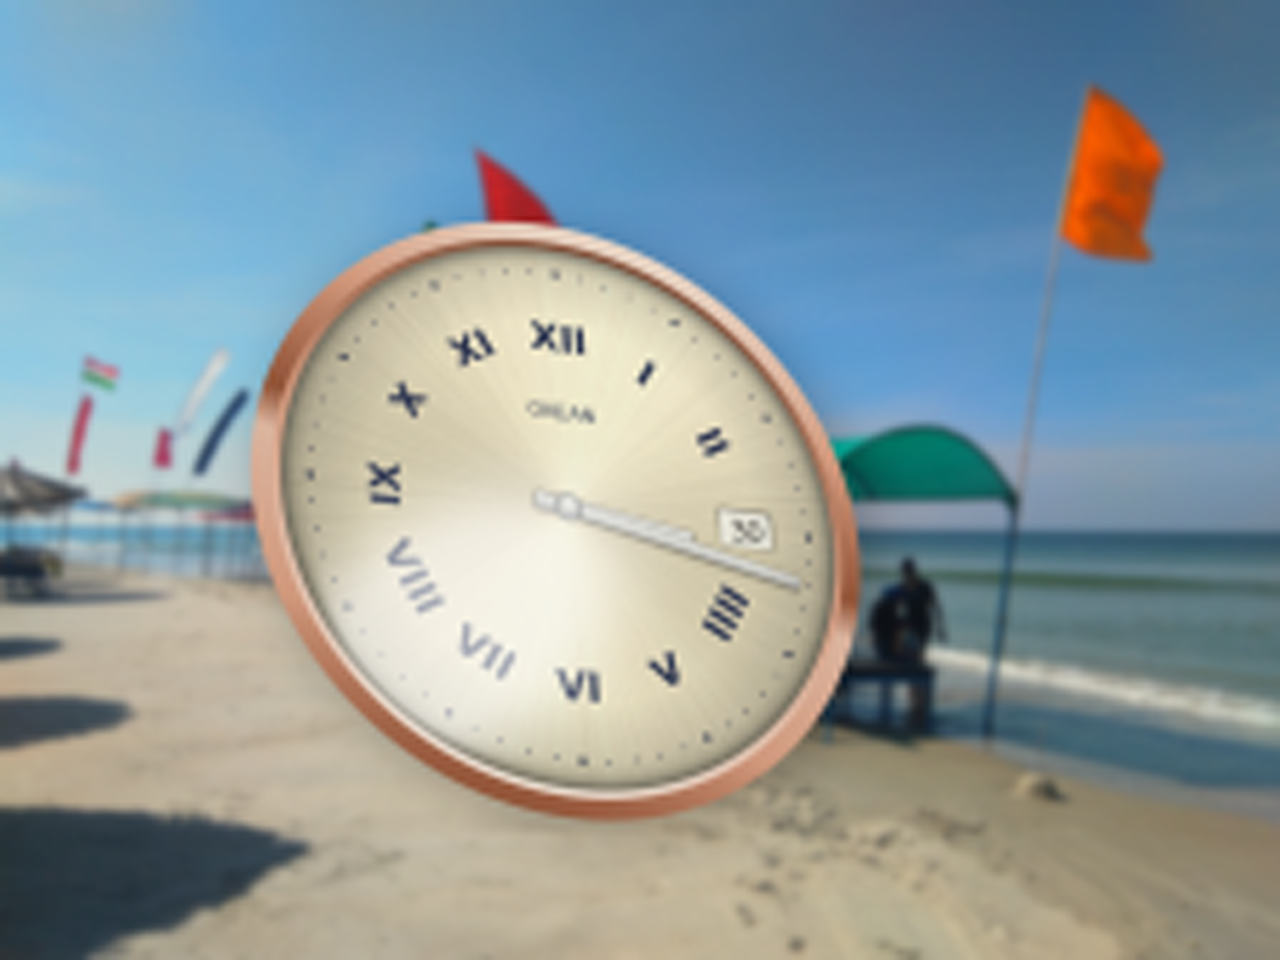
3 h 17 min
